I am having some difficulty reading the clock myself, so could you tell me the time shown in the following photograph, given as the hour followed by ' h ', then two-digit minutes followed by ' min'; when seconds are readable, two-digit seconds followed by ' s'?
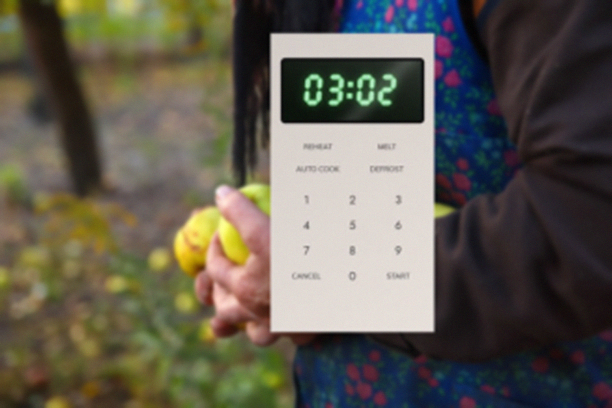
3 h 02 min
